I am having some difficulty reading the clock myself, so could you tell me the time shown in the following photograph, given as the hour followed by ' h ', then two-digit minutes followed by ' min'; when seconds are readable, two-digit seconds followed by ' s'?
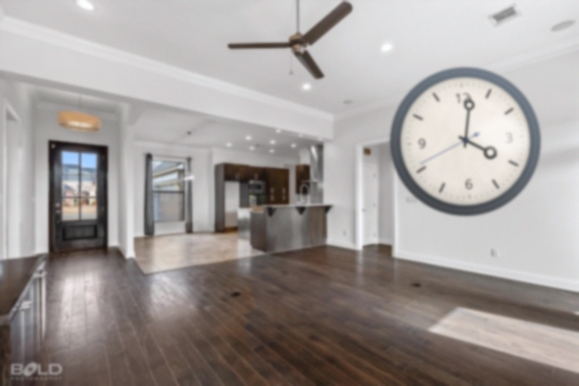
4 h 01 min 41 s
